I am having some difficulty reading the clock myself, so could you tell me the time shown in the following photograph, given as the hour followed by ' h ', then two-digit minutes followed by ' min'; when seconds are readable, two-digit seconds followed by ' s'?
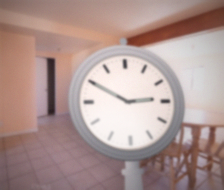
2 h 50 min
